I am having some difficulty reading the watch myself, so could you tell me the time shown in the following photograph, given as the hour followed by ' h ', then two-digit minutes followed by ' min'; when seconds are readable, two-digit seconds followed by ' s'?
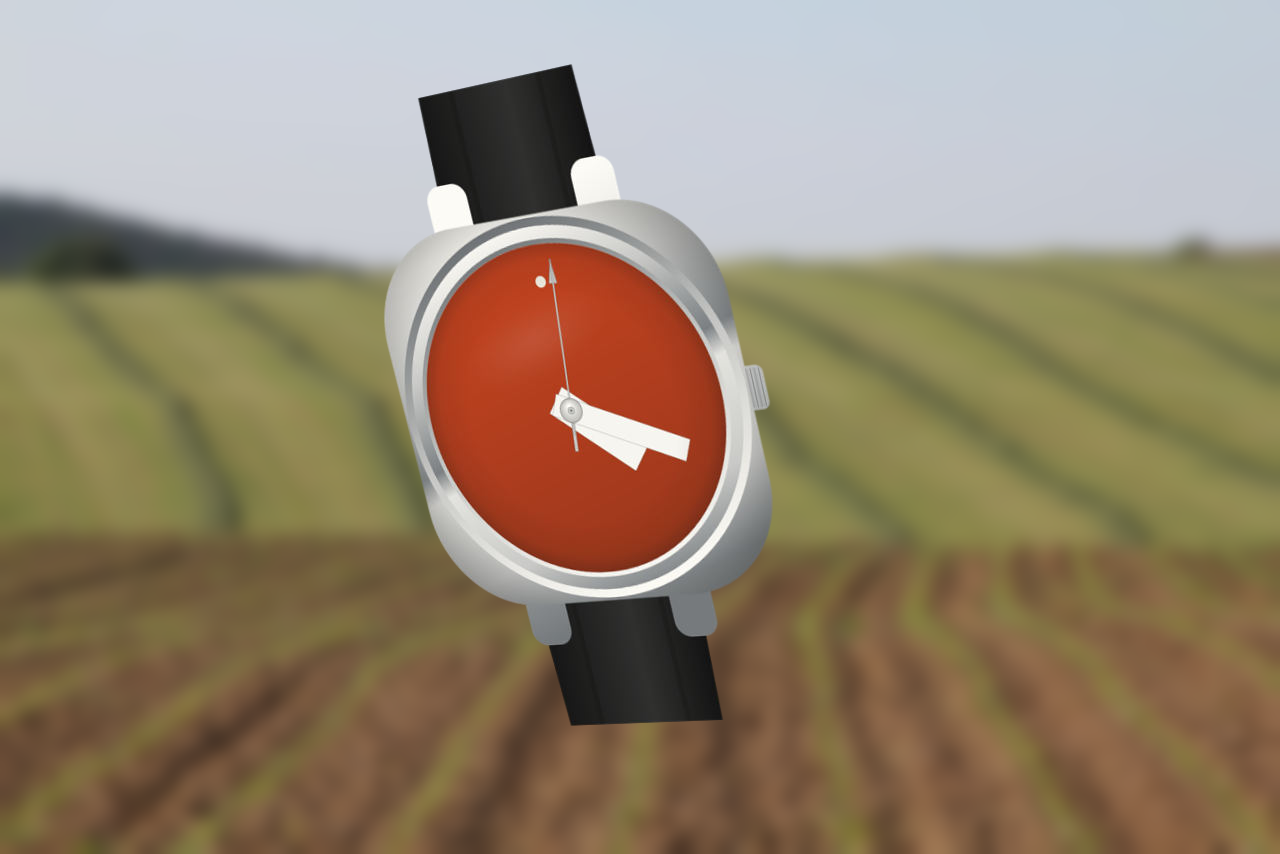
4 h 19 min 01 s
